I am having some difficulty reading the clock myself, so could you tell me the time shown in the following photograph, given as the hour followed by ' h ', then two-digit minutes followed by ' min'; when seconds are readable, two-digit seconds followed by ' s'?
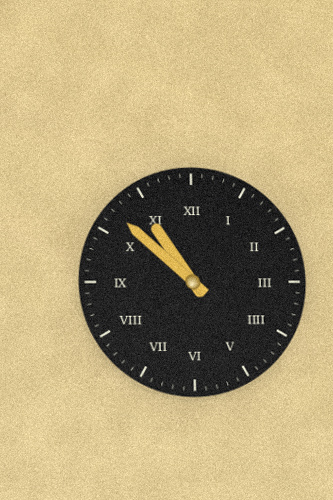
10 h 52 min
